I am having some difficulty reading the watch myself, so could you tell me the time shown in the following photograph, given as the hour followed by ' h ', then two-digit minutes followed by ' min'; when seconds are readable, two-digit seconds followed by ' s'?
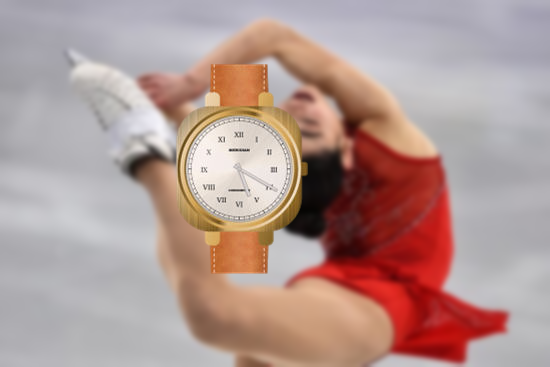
5 h 20 min
